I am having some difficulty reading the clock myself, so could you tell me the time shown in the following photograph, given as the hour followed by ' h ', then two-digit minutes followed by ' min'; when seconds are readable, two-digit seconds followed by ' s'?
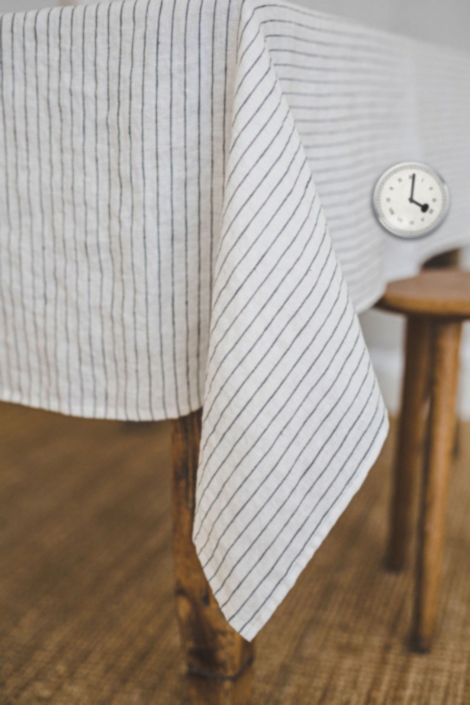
4 h 01 min
